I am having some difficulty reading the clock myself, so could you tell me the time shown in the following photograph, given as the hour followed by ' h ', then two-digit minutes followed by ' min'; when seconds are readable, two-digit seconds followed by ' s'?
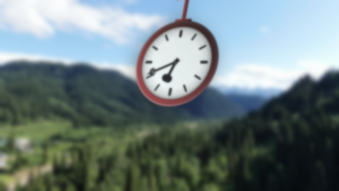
6 h 41 min
